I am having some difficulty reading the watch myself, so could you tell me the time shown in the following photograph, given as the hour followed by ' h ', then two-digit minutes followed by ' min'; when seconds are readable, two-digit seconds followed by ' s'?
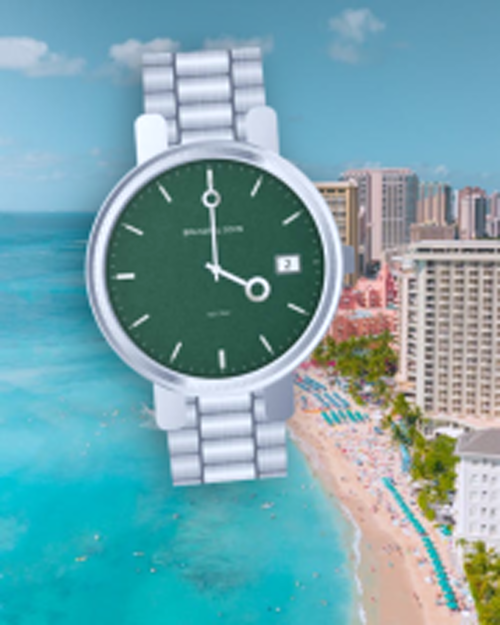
4 h 00 min
